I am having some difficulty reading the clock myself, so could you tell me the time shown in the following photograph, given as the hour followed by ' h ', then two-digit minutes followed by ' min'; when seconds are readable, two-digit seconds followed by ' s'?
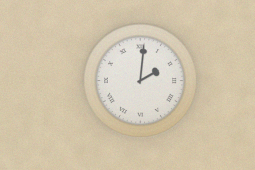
2 h 01 min
